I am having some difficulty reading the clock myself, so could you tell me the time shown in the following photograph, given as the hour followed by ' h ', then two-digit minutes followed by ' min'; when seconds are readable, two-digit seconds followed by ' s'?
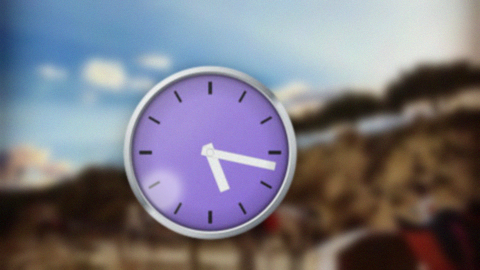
5 h 17 min
